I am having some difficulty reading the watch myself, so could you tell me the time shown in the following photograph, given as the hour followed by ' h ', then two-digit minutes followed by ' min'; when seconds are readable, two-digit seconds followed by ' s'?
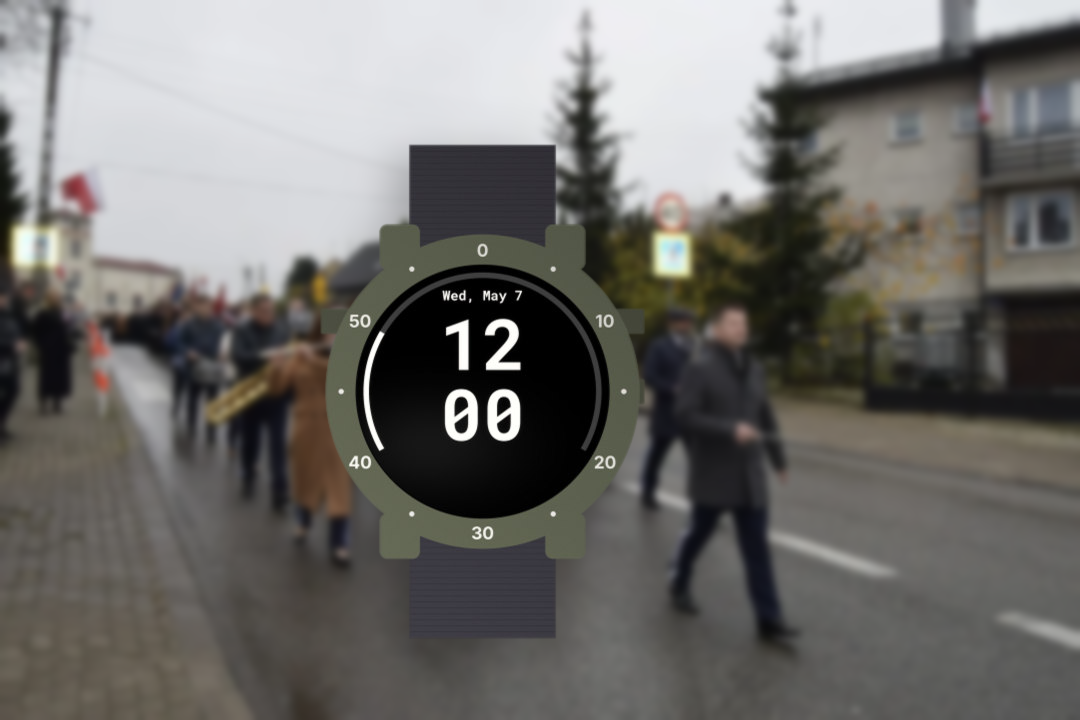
12 h 00 min
